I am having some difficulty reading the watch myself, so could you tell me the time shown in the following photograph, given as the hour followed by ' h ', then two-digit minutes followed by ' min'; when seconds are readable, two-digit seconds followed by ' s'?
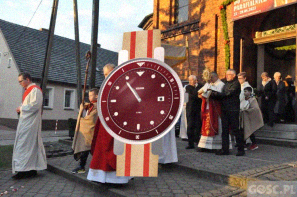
10 h 54 min
